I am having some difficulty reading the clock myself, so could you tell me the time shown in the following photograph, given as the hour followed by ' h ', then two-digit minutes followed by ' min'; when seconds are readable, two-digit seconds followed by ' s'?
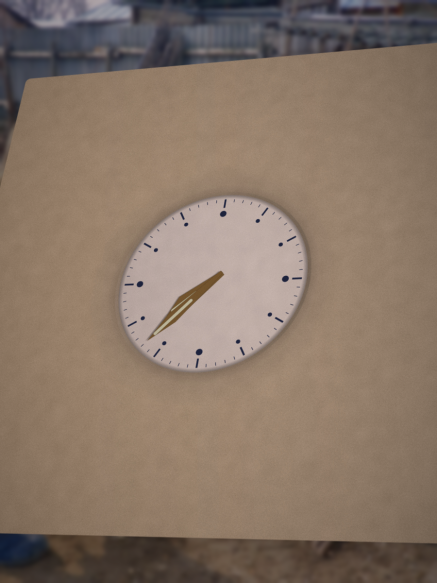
7 h 37 min
